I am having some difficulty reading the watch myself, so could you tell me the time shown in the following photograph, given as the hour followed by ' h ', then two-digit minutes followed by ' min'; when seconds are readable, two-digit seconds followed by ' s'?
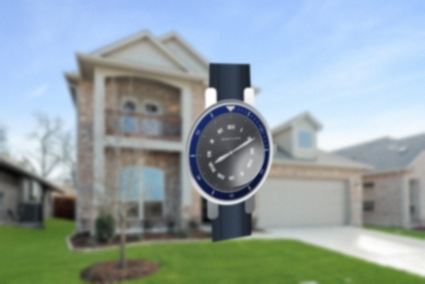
8 h 11 min
